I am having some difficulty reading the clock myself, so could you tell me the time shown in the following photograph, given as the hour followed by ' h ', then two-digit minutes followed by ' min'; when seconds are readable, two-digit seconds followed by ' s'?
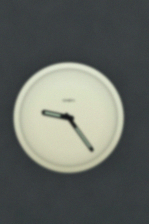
9 h 24 min
